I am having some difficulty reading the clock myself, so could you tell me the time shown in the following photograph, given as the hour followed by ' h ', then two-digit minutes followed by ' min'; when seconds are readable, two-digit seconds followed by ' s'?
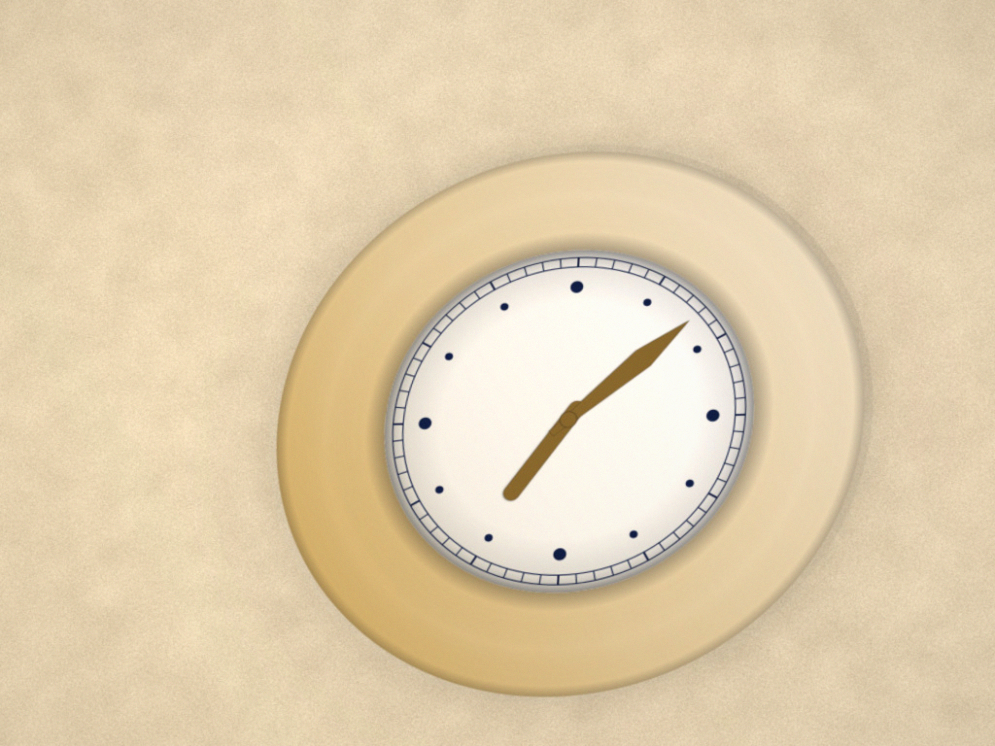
7 h 08 min
